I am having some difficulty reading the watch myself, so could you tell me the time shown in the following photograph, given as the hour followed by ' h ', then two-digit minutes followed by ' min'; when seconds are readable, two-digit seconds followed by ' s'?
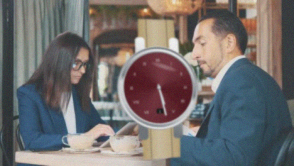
5 h 28 min
